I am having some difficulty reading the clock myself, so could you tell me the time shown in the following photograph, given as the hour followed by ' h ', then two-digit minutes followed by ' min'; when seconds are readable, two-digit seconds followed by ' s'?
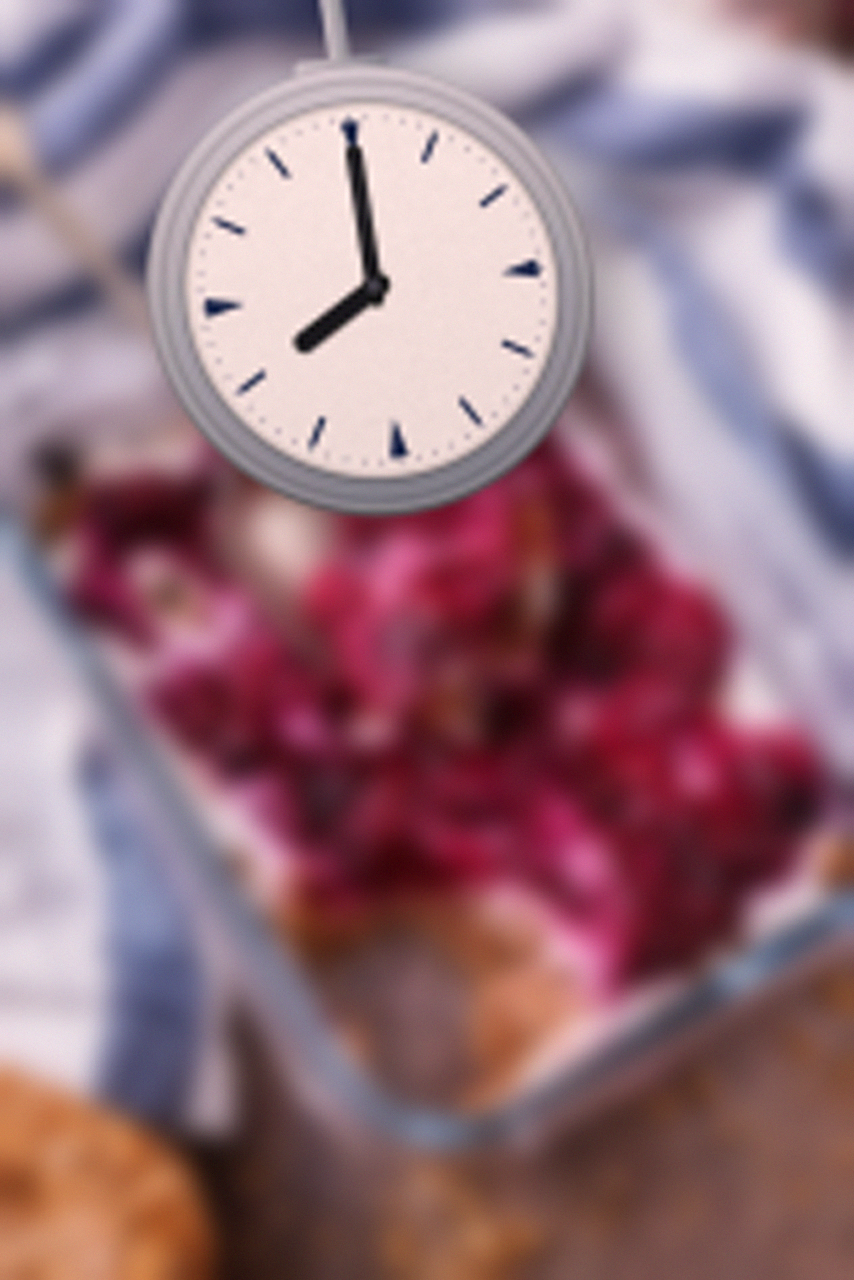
8 h 00 min
